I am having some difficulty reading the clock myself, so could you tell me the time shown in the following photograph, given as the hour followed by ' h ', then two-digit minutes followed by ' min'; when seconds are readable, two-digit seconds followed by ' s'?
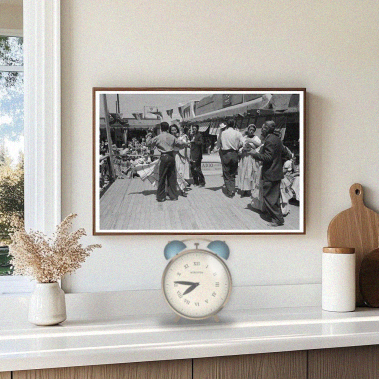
7 h 46 min
